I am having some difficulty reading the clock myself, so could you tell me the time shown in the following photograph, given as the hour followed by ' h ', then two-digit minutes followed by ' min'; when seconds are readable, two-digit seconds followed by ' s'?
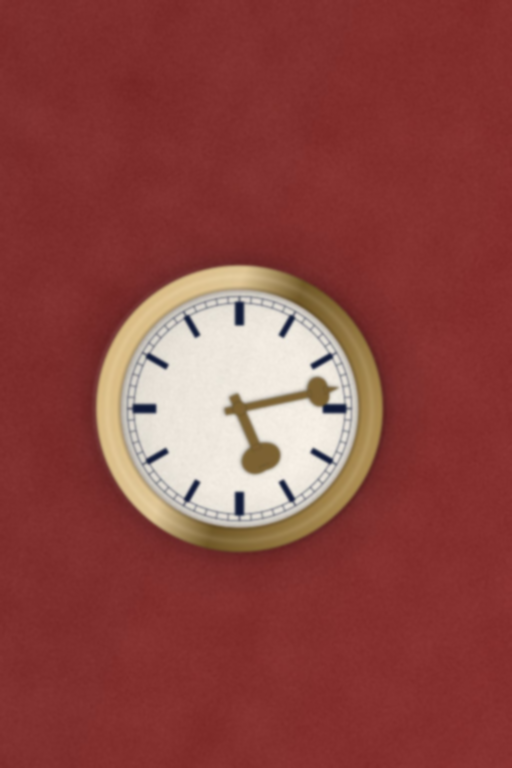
5 h 13 min
